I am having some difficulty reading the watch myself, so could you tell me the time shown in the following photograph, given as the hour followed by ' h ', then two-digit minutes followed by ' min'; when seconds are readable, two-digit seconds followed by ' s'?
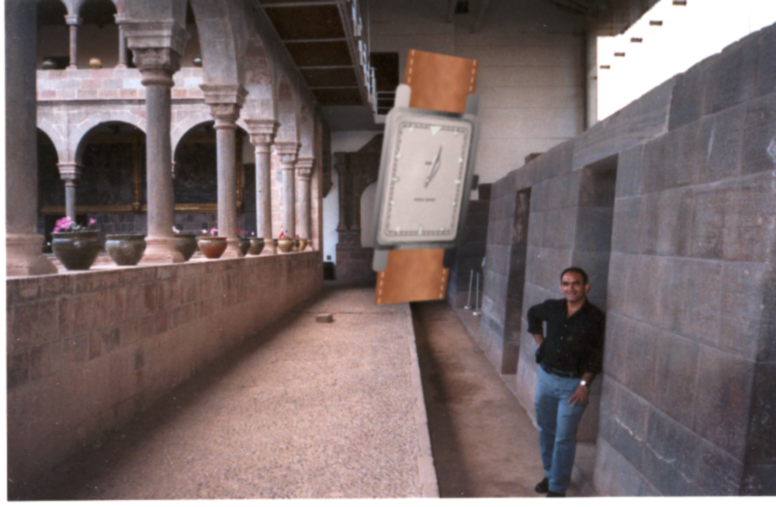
1 h 03 min
